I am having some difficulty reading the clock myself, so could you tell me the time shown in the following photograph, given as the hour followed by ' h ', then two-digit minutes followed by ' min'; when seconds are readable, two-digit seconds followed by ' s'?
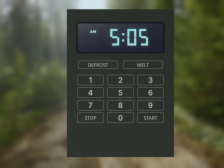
5 h 05 min
